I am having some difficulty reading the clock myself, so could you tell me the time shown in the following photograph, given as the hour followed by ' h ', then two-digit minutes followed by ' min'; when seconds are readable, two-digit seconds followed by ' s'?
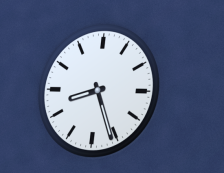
8 h 26 min
